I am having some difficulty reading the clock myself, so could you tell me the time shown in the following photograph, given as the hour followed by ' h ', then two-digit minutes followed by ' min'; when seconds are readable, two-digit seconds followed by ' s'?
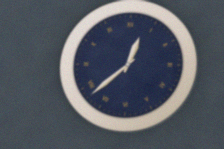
12 h 38 min
